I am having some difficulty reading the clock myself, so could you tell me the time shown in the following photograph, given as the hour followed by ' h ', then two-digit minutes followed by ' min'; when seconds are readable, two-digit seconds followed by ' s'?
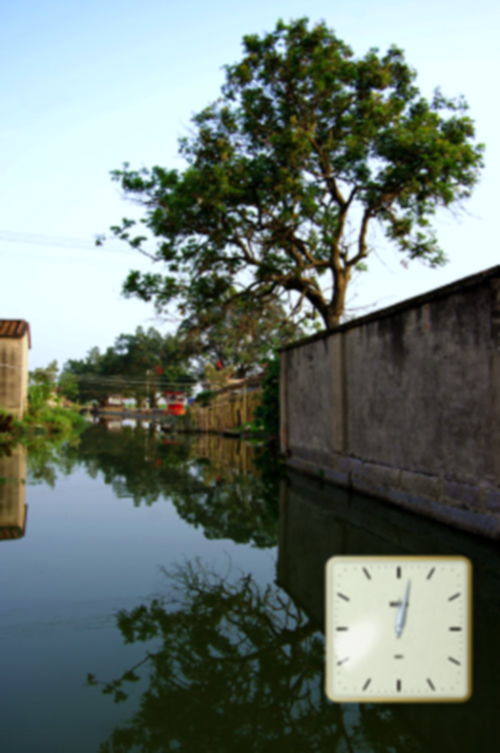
12 h 02 min
